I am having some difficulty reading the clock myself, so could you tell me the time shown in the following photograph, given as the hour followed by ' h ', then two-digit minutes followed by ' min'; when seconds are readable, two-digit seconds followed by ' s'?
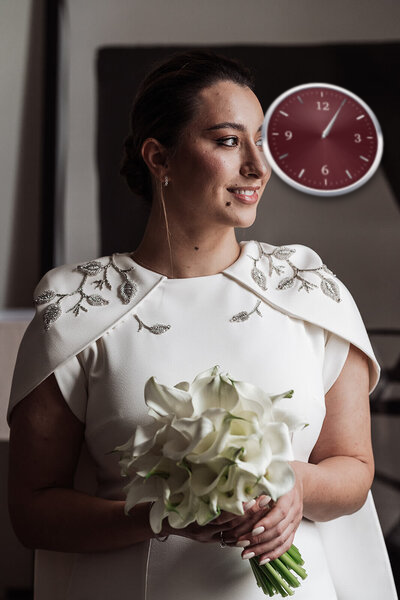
1 h 05 min
